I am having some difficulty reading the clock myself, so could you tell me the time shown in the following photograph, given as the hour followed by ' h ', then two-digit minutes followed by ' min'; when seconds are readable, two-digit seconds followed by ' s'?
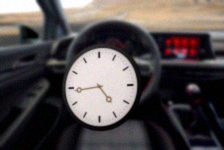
4 h 44 min
